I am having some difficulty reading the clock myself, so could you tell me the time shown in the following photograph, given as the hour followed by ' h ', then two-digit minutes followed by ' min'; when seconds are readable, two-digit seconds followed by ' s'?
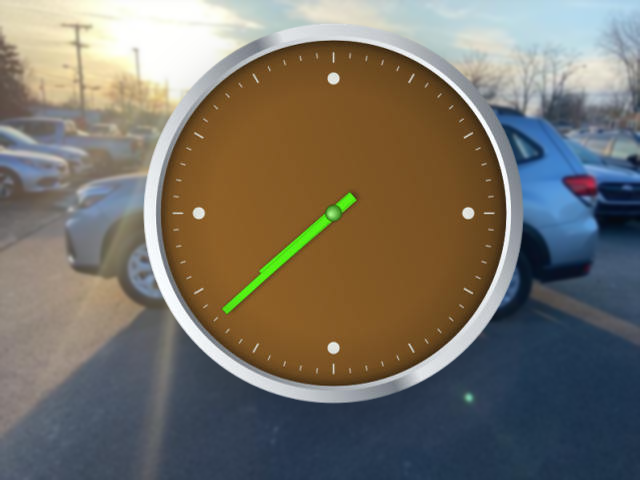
7 h 38 min
